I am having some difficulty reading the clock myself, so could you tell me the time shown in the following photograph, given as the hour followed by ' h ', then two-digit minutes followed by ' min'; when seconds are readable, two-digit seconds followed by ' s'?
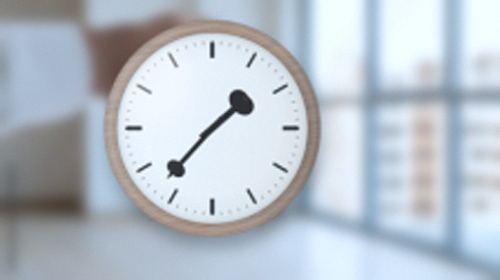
1 h 37 min
